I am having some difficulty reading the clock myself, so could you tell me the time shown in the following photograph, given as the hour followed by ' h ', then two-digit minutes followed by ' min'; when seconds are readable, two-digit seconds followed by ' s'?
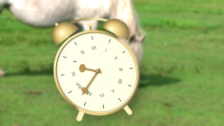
9 h 37 min
